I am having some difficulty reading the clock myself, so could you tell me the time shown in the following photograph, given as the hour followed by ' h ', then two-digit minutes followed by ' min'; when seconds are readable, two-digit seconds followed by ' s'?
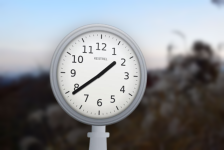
1 h 39 min
